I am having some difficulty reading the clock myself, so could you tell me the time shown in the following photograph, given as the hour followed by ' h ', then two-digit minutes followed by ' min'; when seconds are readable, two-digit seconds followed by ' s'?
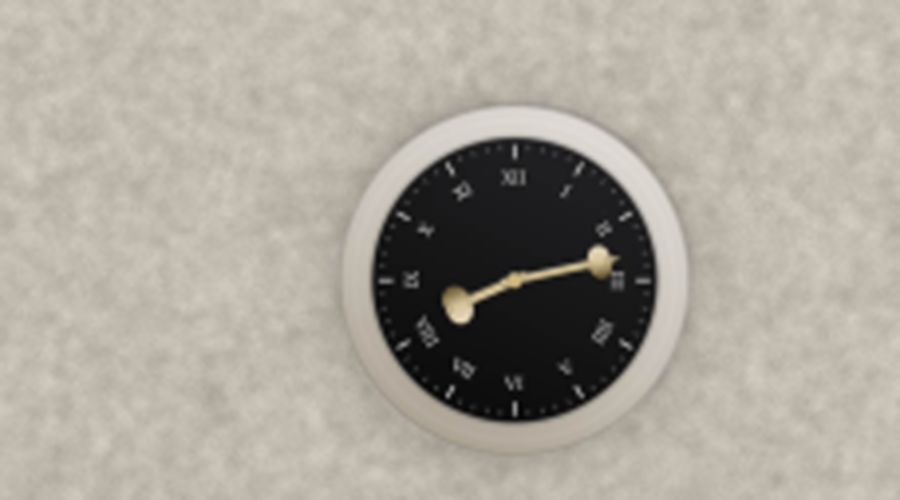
8 h 13 min
